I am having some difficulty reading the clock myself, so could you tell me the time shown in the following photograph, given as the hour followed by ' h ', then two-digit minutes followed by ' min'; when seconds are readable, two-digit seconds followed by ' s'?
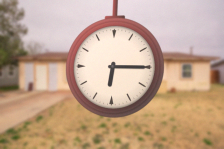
6 h 15 min
